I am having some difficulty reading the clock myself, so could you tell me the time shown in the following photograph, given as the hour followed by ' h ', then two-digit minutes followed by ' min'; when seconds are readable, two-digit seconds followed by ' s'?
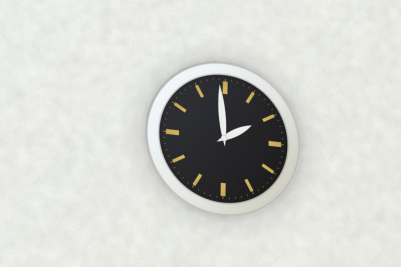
1 h 59 min
